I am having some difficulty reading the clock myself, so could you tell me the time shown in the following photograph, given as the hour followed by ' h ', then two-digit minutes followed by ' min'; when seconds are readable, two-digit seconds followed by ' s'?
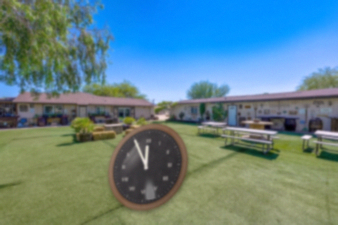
11 h 55 min
